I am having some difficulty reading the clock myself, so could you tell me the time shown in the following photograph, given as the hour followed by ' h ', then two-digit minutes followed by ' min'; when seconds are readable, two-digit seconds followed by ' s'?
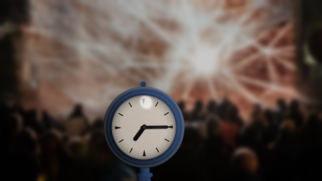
7 h 15 min
